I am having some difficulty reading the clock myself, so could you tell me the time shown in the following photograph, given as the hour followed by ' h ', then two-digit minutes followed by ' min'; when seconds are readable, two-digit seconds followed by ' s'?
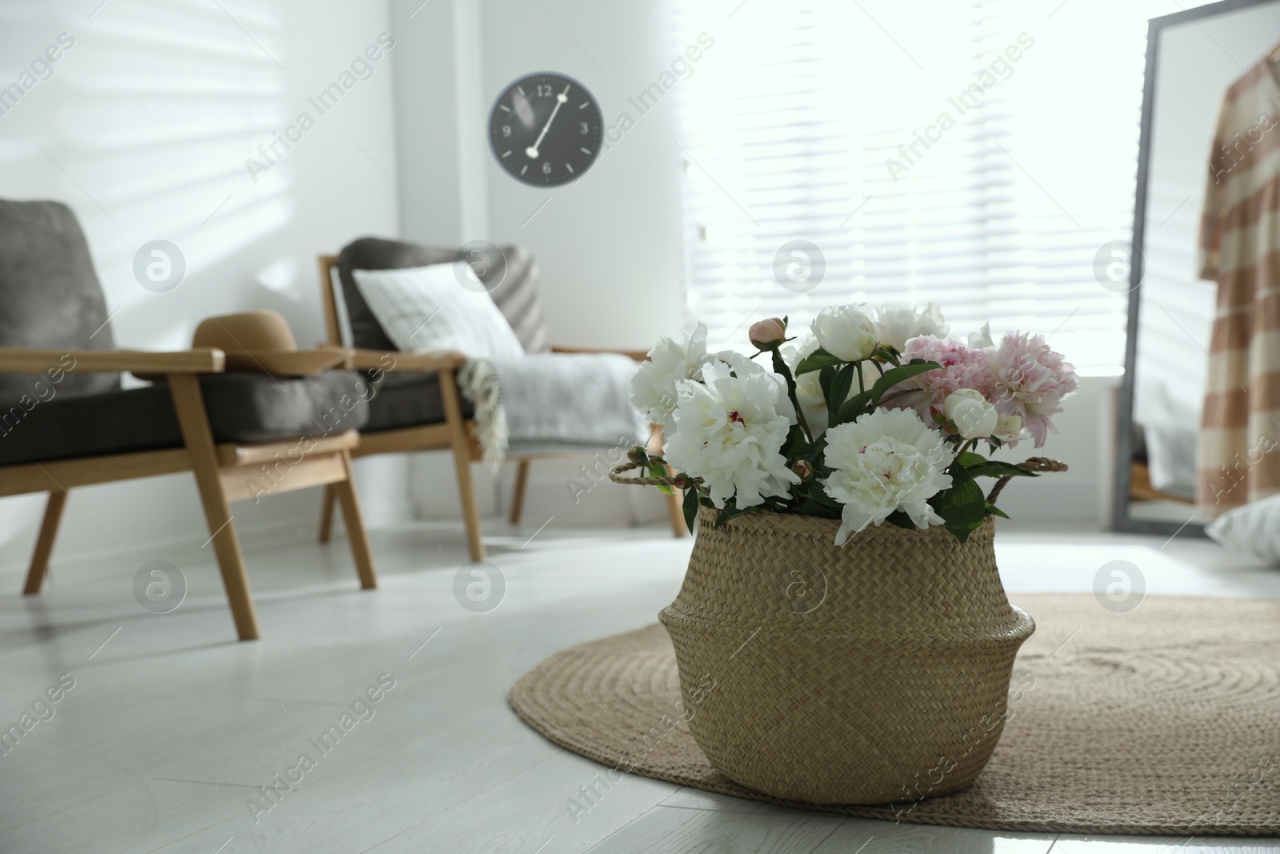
7 h 05 min
